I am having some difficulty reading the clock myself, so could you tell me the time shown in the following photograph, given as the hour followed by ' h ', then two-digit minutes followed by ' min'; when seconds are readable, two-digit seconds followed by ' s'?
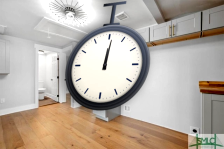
12 h 01 min
